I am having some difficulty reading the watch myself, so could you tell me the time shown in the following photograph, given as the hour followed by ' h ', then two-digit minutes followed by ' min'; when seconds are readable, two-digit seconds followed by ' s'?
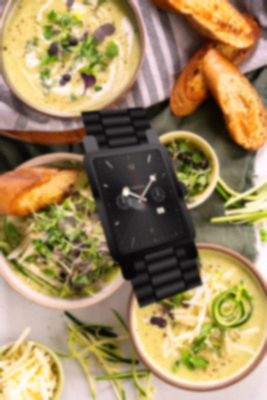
10 h 08 min
